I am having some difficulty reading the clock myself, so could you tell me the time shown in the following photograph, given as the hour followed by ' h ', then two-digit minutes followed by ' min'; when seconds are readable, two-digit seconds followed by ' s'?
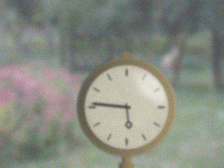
5 h 46 min
